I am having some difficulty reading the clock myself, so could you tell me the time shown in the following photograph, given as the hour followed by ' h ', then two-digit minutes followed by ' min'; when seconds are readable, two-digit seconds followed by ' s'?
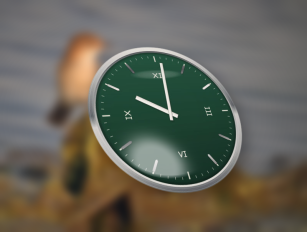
10 h 01 min
